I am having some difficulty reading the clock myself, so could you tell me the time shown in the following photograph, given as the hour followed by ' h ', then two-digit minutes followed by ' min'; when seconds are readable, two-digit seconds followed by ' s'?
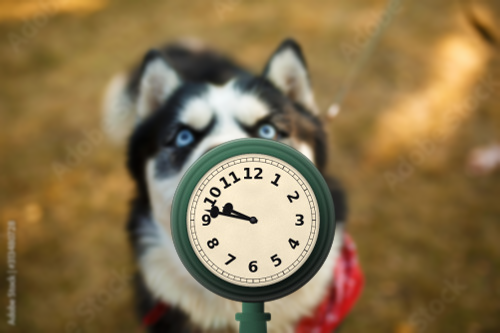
9 h 47 min
